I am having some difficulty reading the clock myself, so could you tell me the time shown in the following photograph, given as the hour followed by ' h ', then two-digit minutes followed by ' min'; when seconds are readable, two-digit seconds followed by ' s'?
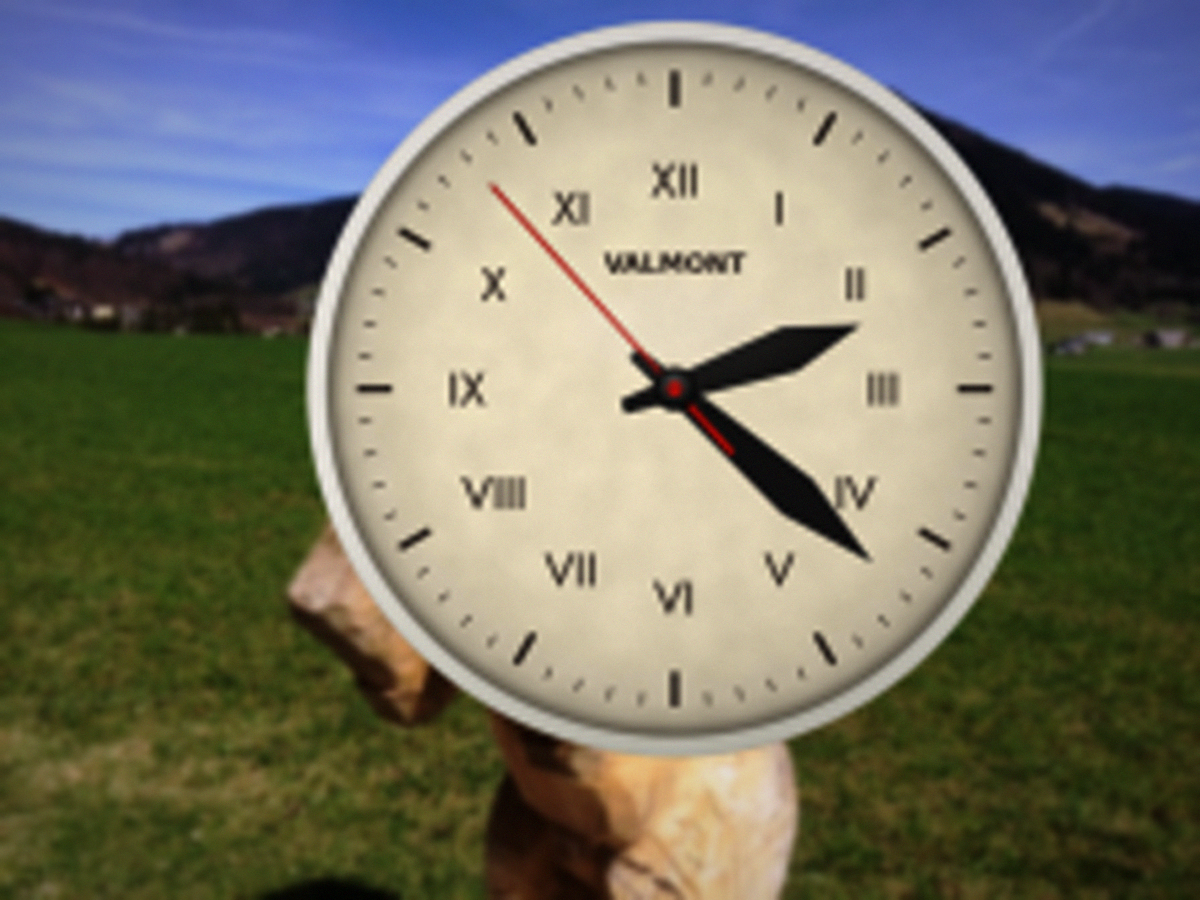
2 h 21 min 53 s
